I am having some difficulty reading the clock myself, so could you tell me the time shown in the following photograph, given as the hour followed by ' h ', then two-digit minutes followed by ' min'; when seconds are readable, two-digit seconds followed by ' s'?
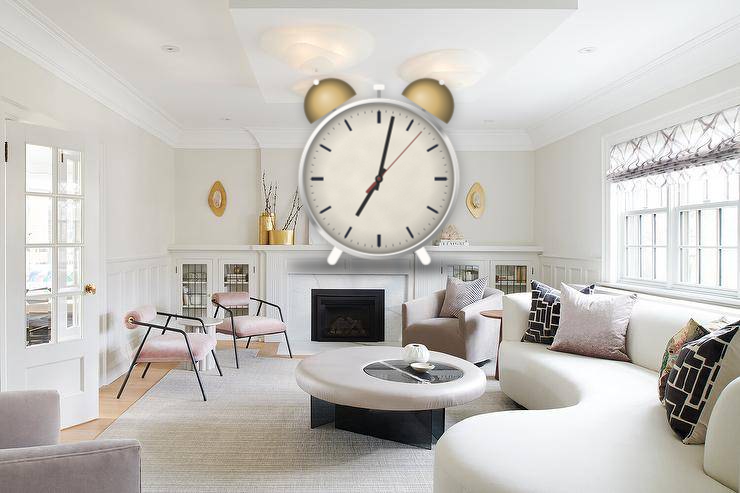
7 h 02 min 07 s
